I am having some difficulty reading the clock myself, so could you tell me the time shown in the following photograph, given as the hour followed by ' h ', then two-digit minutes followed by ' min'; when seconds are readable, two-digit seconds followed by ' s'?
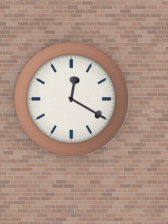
12 h 20 min
